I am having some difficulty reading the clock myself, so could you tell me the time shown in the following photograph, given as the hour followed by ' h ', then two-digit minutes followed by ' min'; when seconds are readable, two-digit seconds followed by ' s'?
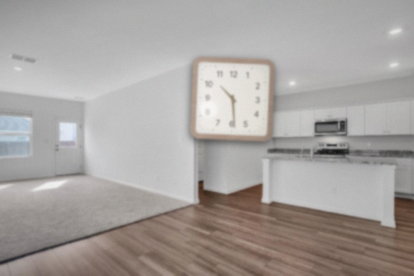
10 h 29 min
